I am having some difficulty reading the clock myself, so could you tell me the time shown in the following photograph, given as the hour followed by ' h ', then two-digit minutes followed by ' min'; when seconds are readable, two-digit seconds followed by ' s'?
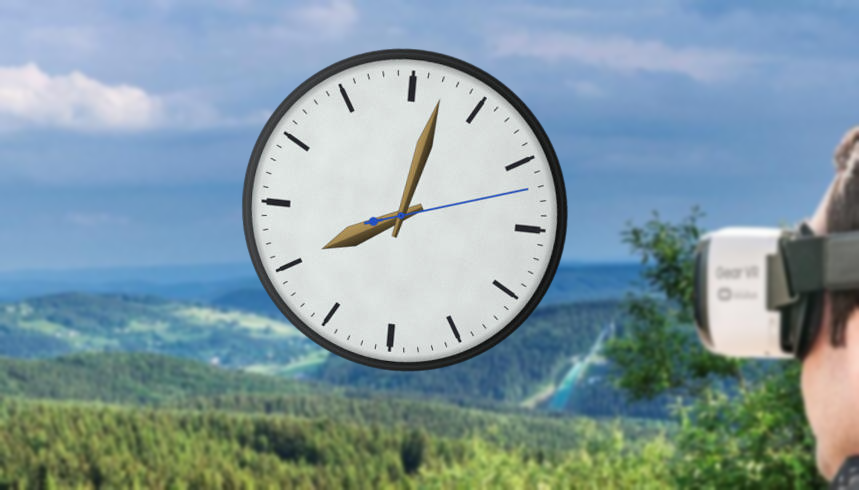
8 h 02 min 12 s
